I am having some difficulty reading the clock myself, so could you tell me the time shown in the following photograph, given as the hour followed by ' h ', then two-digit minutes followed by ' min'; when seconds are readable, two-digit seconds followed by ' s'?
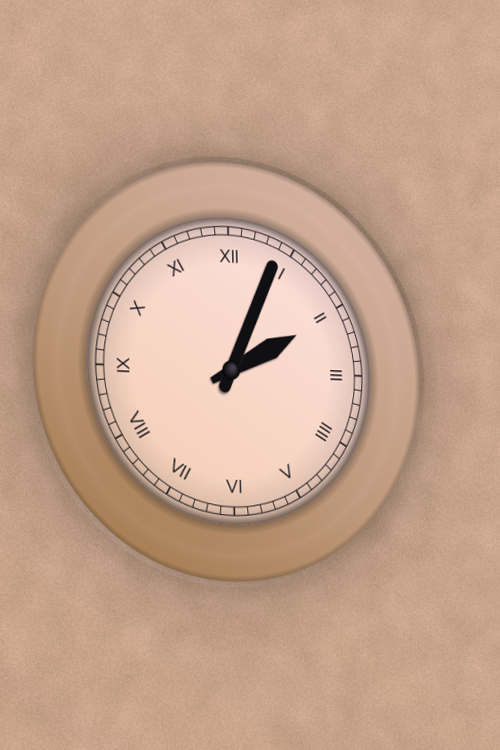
2 h 04 min
